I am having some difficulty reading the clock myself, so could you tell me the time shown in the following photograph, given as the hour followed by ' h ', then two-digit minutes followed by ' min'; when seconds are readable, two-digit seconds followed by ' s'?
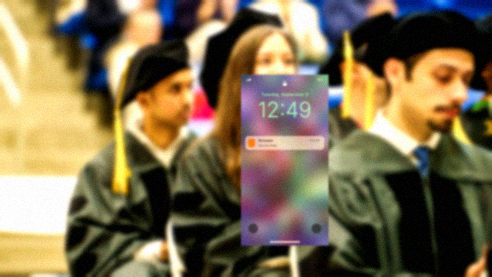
12 h 49 min
